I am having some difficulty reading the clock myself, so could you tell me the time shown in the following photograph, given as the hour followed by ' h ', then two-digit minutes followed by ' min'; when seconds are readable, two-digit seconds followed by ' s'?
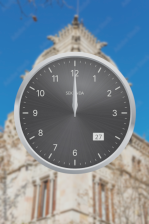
12 h 00 min
